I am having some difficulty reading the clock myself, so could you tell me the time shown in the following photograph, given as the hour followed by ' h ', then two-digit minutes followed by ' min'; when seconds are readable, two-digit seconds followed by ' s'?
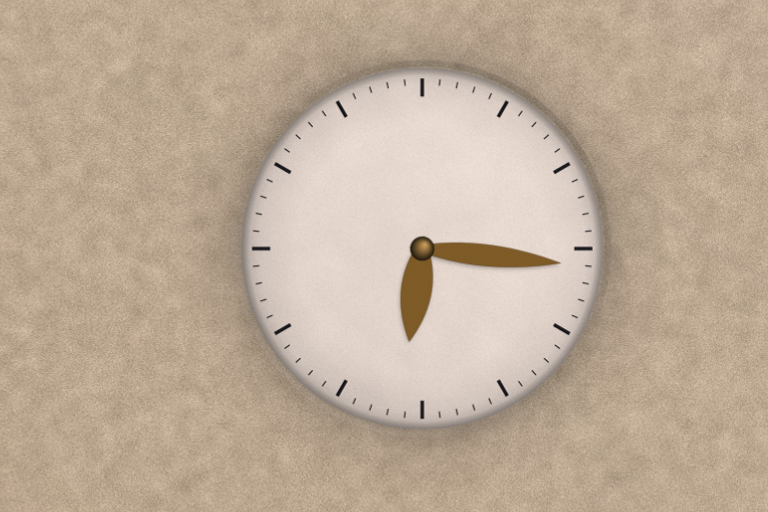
6 h 16 min
